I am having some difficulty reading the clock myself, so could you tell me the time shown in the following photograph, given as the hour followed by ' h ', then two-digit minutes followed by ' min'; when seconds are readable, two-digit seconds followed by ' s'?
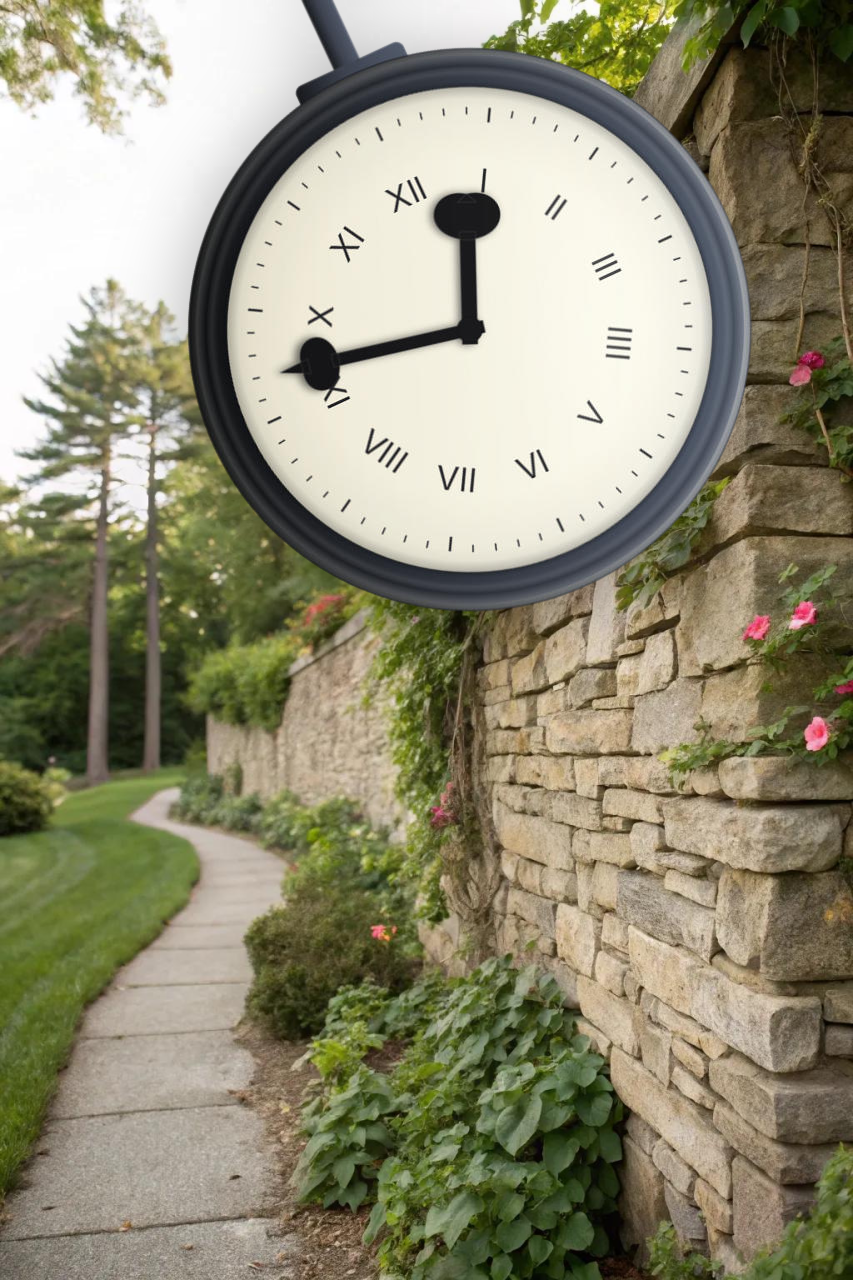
12 h 47 min
